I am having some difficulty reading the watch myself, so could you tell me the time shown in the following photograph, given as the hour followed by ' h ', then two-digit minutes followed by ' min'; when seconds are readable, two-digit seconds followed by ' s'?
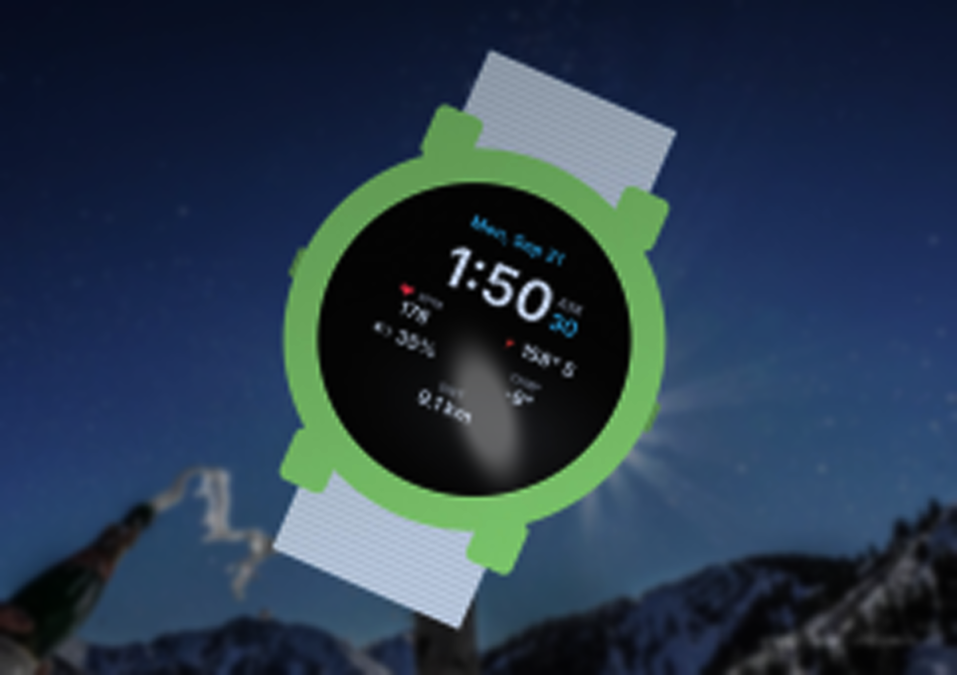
1 h 50 min
